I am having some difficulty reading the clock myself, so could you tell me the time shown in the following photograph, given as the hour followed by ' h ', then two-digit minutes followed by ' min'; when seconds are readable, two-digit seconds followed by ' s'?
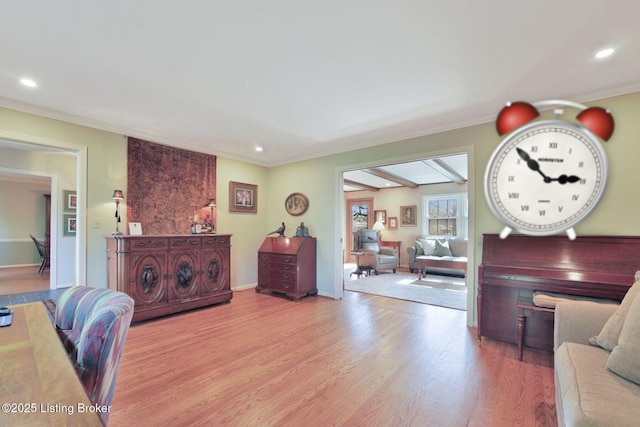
2 h 52 min
